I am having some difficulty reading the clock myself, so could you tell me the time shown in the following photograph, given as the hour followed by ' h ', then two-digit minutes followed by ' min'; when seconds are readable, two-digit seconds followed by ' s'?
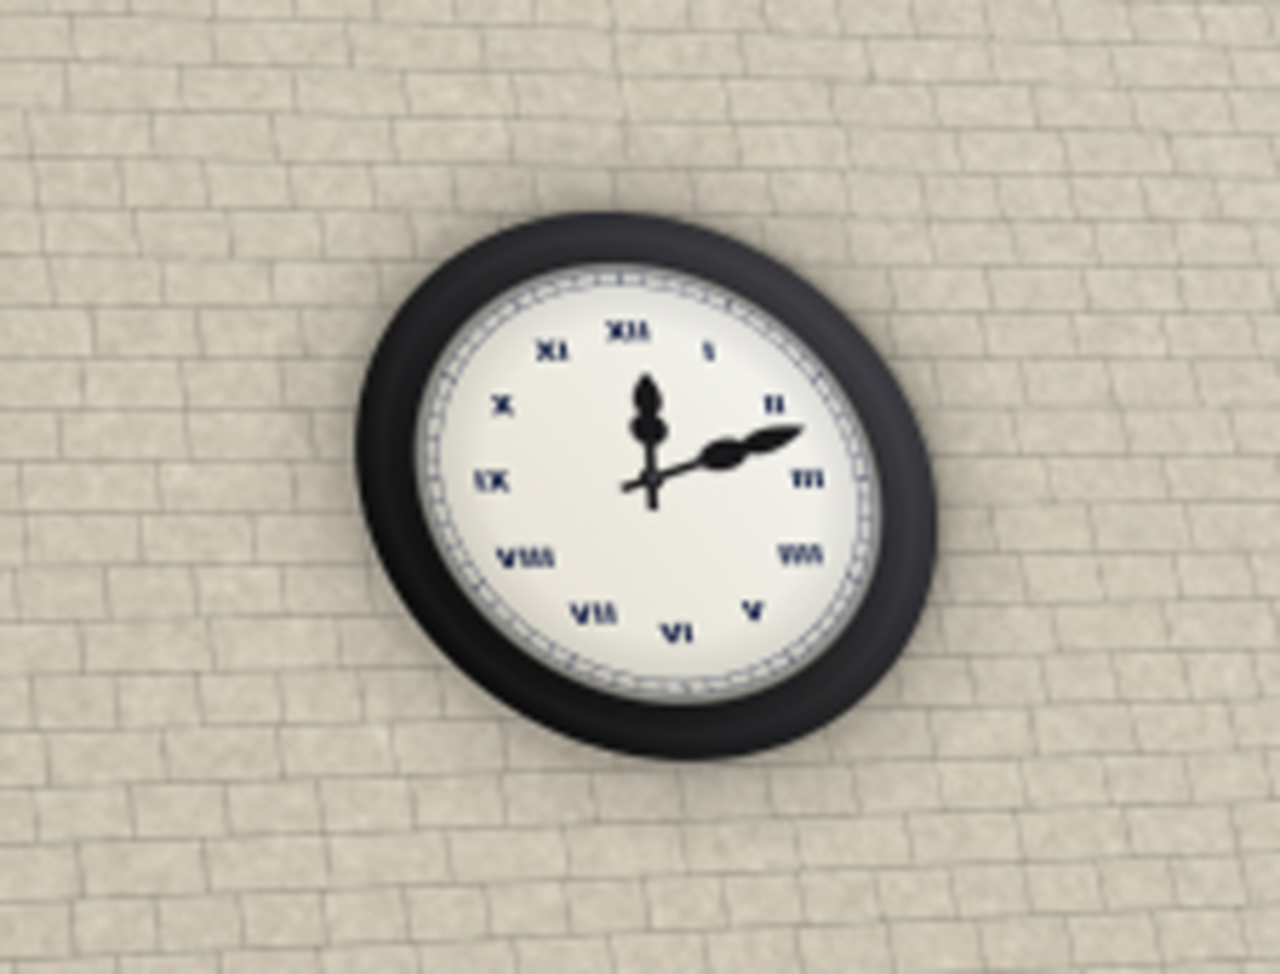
12 h 12 min
